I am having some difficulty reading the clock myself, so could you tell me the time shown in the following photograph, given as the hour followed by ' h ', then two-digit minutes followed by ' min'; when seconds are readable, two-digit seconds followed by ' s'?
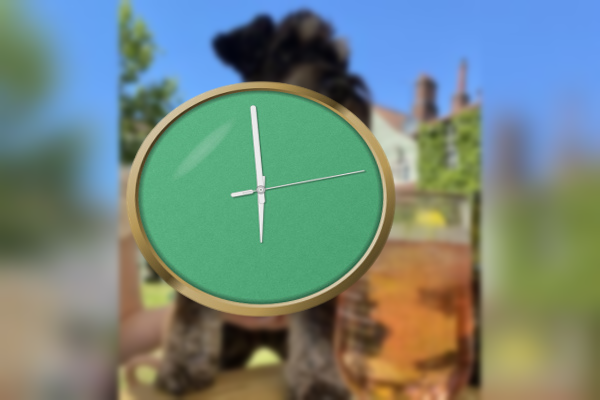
5 h 59 min 13 s
